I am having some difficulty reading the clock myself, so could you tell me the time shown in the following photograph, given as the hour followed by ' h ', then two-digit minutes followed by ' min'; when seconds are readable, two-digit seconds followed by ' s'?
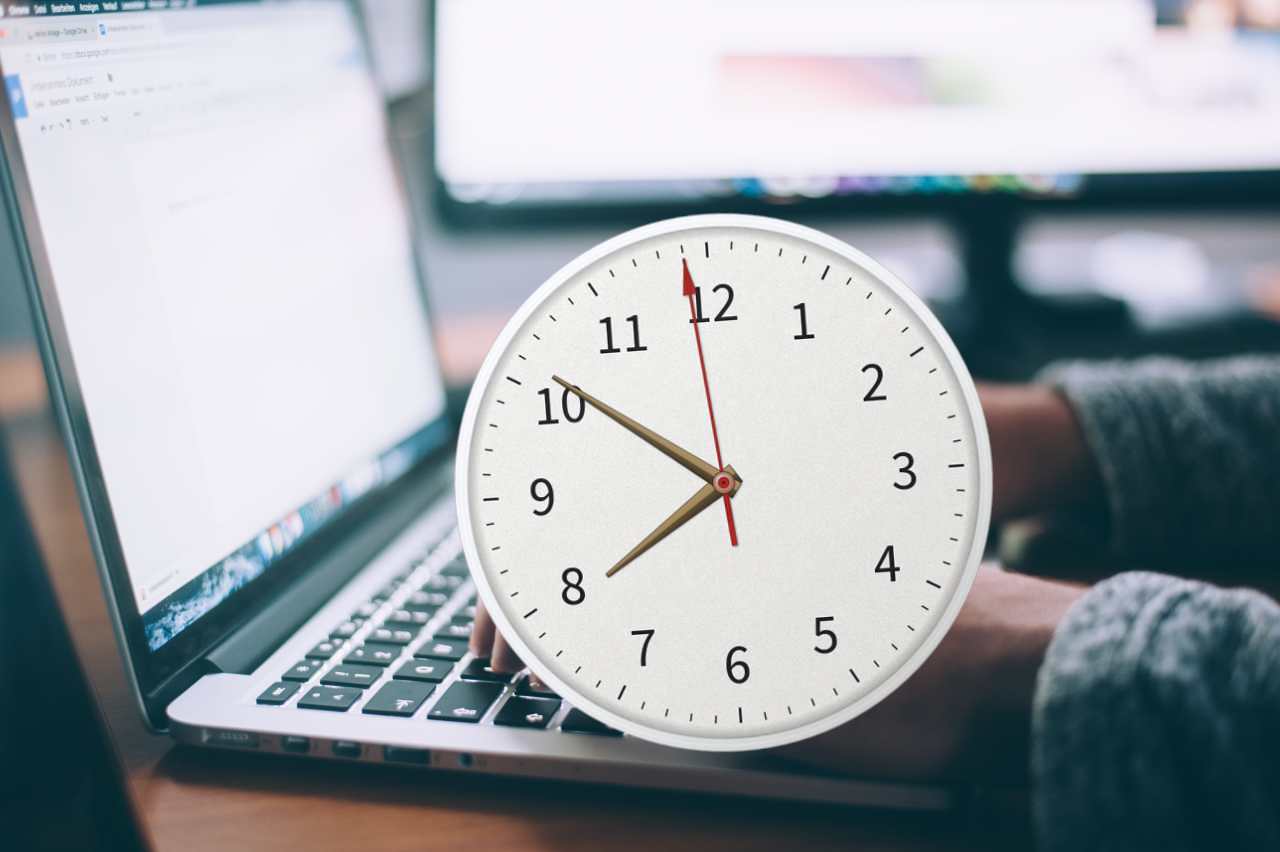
7 h 50 min 59 s
